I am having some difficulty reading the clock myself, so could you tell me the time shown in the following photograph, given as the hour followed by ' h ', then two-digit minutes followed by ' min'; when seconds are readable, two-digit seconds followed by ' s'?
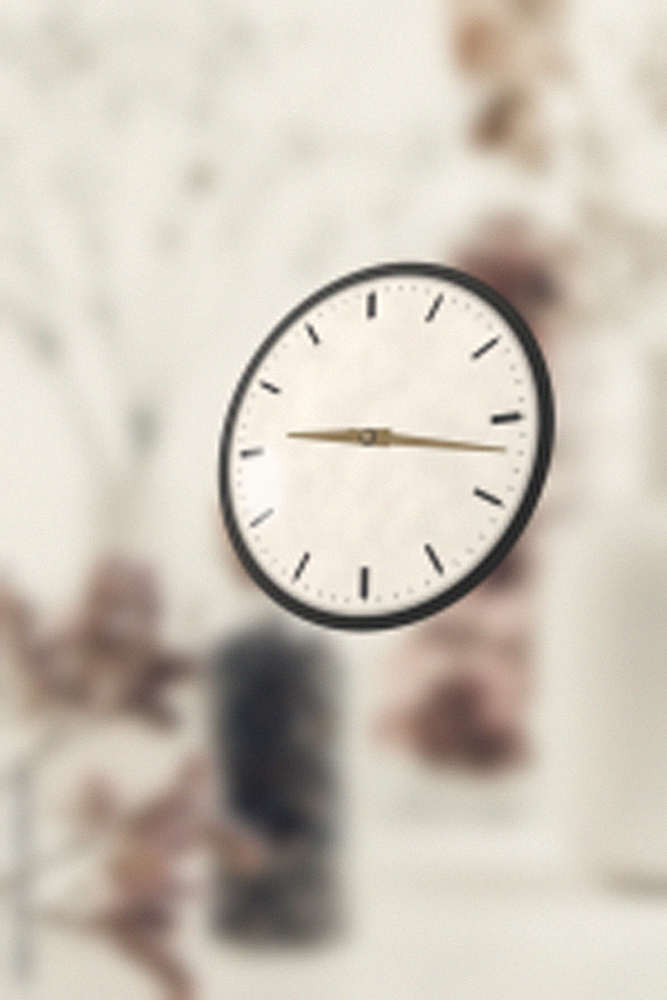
9 h 17 min
